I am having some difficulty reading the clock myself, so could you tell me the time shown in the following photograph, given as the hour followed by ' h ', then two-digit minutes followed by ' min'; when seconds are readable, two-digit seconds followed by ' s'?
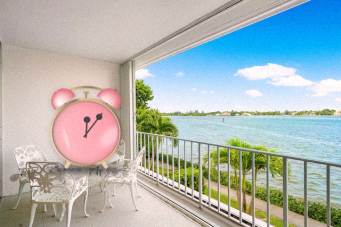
12 h 06 min
